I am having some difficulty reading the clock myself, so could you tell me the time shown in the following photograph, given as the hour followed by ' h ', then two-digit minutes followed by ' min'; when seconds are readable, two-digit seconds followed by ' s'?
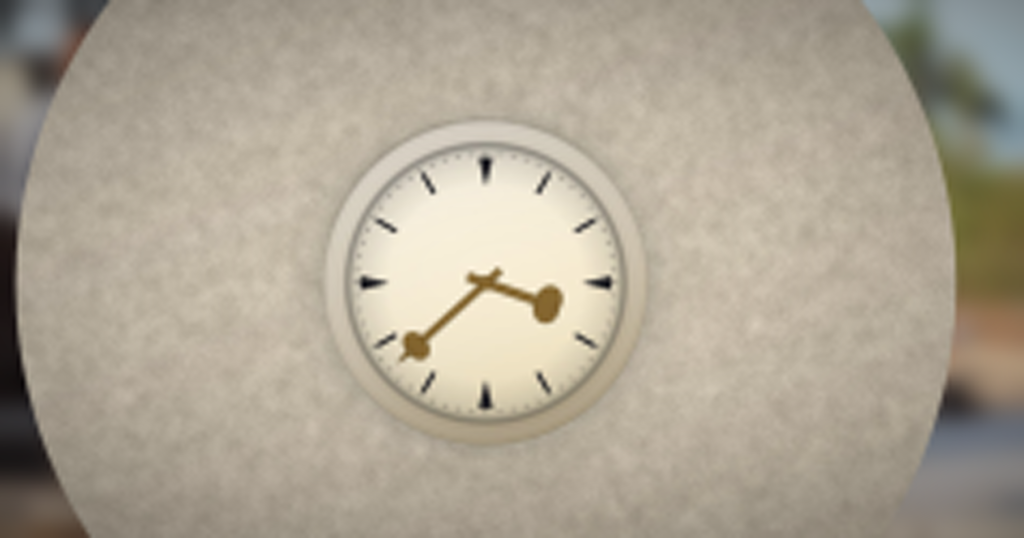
3 h 38 min
